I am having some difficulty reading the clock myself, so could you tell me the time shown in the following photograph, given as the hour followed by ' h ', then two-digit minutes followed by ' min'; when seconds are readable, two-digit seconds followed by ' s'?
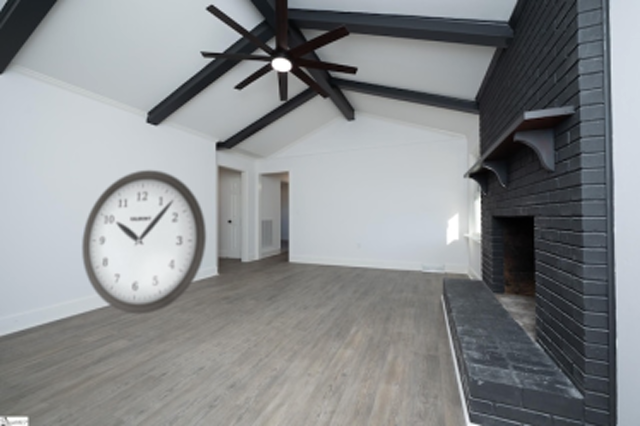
10 h 07 min
